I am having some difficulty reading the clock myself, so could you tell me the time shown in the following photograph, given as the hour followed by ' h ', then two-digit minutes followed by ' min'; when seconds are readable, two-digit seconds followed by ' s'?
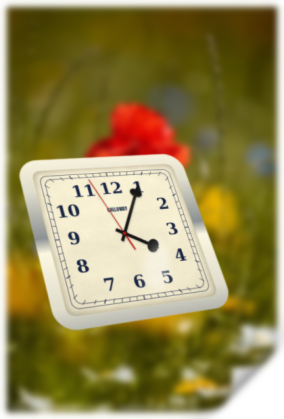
4 h 04 min 57 s
